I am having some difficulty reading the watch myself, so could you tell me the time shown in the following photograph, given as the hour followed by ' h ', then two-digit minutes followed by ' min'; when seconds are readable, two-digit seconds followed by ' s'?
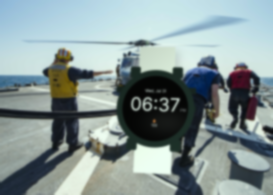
6 h 37 min
